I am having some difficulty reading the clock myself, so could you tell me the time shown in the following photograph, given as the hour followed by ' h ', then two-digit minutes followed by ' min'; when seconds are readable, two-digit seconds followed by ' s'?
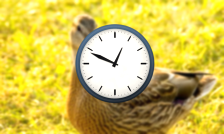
12 h 49 min
